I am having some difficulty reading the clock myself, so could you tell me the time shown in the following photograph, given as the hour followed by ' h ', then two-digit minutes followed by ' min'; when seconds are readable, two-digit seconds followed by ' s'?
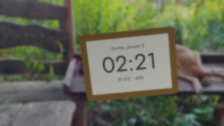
2 h 21 min
